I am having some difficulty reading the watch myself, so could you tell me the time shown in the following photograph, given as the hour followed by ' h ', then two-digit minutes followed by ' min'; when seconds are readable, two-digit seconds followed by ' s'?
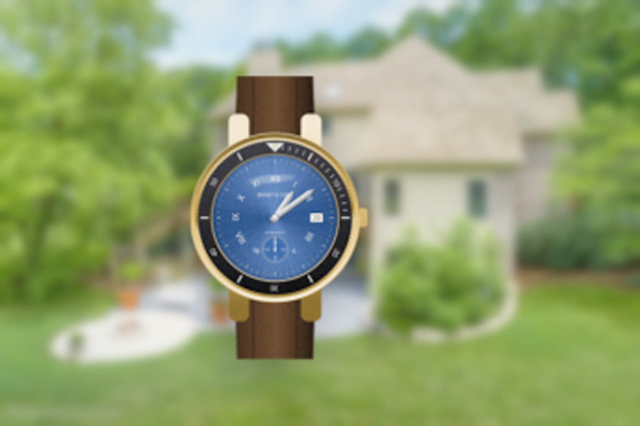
1 h 09 min
